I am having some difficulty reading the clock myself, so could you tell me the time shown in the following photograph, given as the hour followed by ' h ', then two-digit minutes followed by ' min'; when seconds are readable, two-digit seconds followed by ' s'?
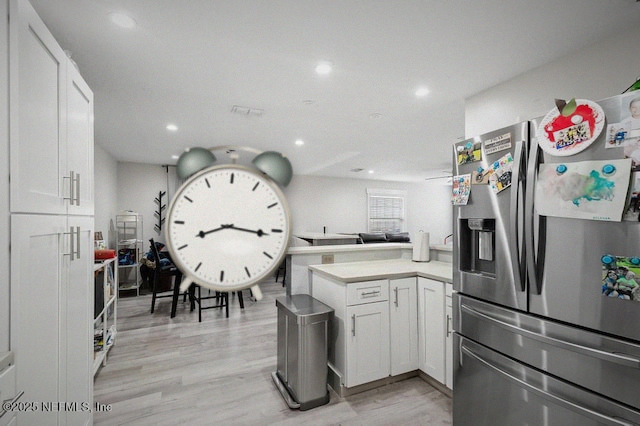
8 h 16 min
